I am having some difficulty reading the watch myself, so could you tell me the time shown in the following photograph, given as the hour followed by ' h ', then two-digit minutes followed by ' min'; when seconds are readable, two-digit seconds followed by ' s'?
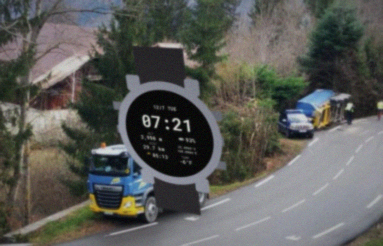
7 h 21 min
